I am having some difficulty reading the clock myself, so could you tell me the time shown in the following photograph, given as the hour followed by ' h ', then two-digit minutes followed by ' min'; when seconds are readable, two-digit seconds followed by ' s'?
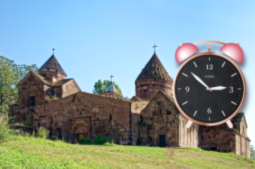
2 h 52 min
